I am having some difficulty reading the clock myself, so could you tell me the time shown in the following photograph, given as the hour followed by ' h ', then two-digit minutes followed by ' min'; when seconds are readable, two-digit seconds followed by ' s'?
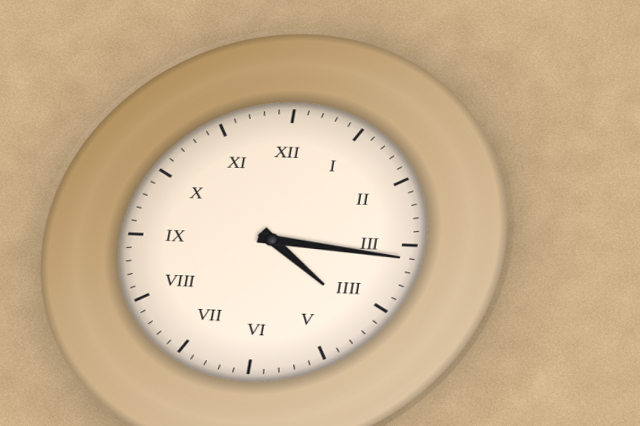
4 h 16 min
